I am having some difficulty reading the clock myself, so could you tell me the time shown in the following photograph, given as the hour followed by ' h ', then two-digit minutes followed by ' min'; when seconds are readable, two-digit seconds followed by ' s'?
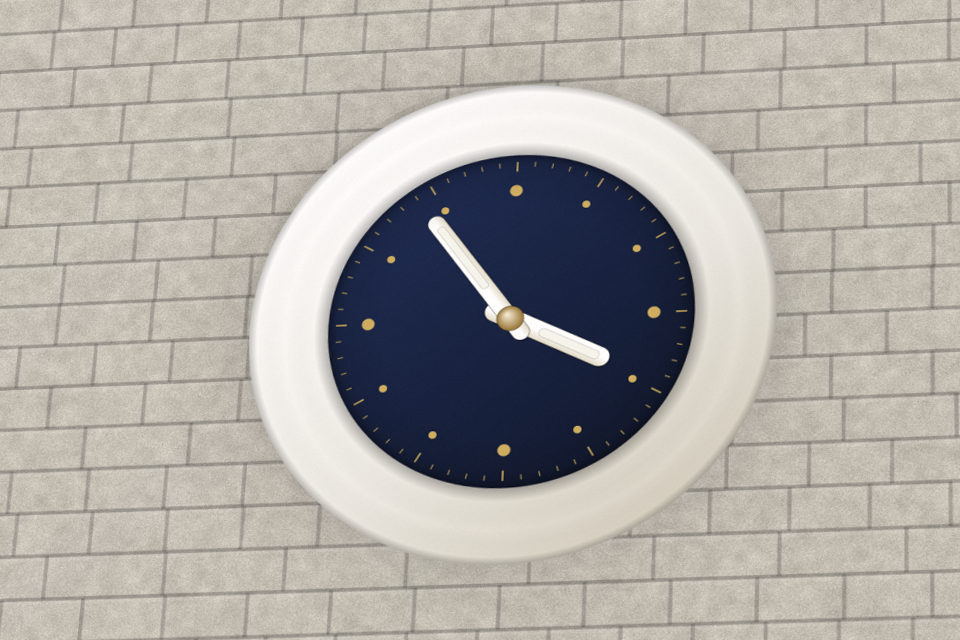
3 h 54 min
